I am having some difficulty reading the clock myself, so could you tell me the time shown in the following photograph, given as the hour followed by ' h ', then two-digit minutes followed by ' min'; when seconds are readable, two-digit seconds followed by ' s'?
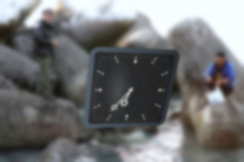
6 h 36 min
